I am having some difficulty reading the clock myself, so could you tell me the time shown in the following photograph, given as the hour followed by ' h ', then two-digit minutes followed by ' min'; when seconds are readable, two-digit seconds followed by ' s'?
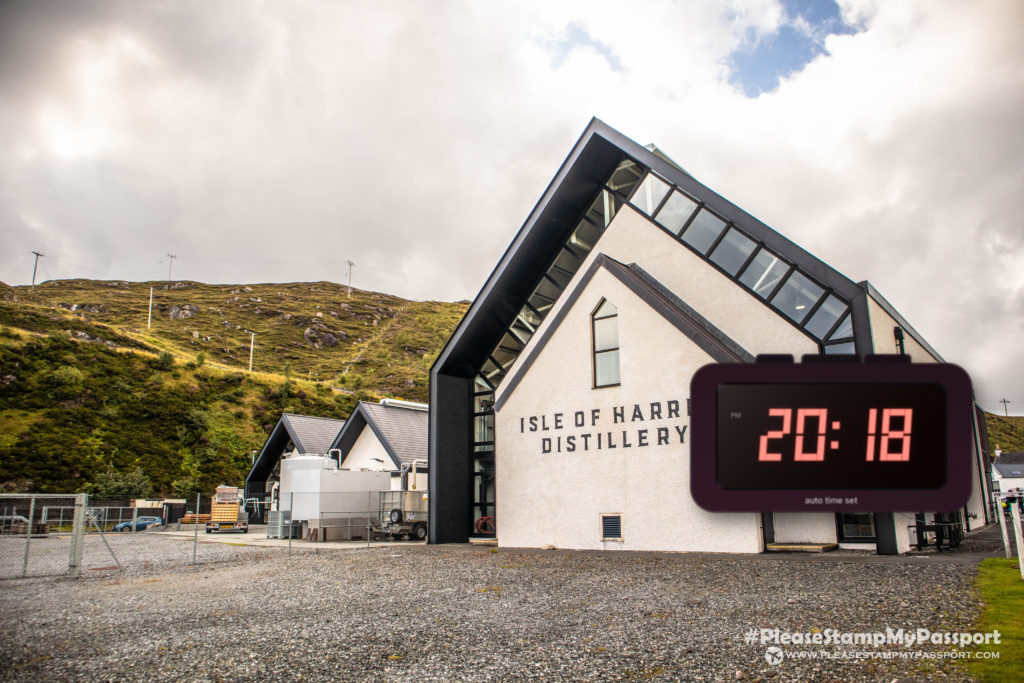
20 h 18 min
